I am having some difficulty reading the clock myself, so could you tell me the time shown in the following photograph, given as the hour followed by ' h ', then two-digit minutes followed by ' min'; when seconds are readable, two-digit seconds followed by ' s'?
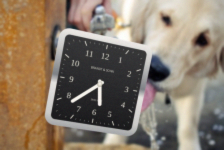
5 h 38 min
